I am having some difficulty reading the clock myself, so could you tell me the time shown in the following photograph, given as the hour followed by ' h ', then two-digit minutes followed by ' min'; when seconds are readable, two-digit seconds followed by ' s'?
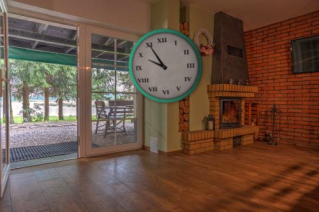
9 h 55 min
